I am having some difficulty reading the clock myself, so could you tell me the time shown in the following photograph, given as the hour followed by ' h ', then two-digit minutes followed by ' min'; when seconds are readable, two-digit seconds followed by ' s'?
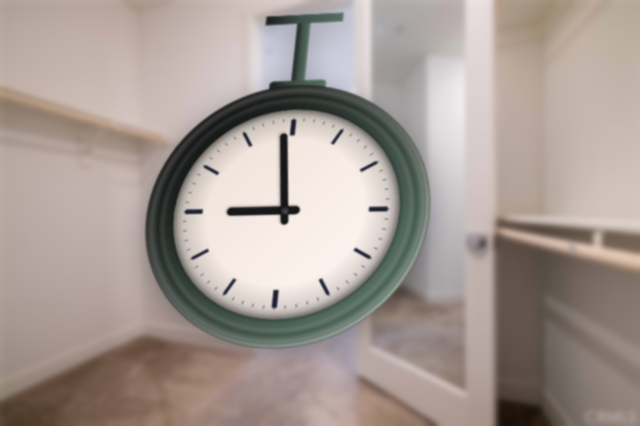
8 h 59 min
